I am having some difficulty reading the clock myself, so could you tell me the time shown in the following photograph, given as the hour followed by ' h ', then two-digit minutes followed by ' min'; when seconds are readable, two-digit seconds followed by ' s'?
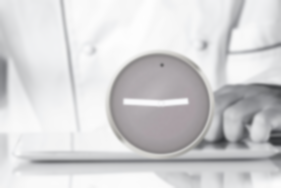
2 h 45 min
